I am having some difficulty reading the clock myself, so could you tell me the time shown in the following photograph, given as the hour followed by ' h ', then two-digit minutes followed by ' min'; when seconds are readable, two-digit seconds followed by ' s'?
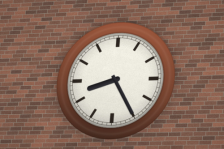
8 h 25 min
